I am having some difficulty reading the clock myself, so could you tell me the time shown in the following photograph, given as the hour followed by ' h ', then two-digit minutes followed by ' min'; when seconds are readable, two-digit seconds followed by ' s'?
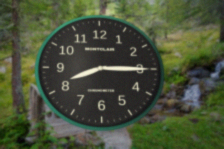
8 h 15 min
